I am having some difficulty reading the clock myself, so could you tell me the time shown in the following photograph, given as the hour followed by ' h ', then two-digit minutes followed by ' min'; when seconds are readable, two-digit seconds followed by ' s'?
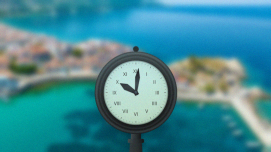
10 h 01 min
